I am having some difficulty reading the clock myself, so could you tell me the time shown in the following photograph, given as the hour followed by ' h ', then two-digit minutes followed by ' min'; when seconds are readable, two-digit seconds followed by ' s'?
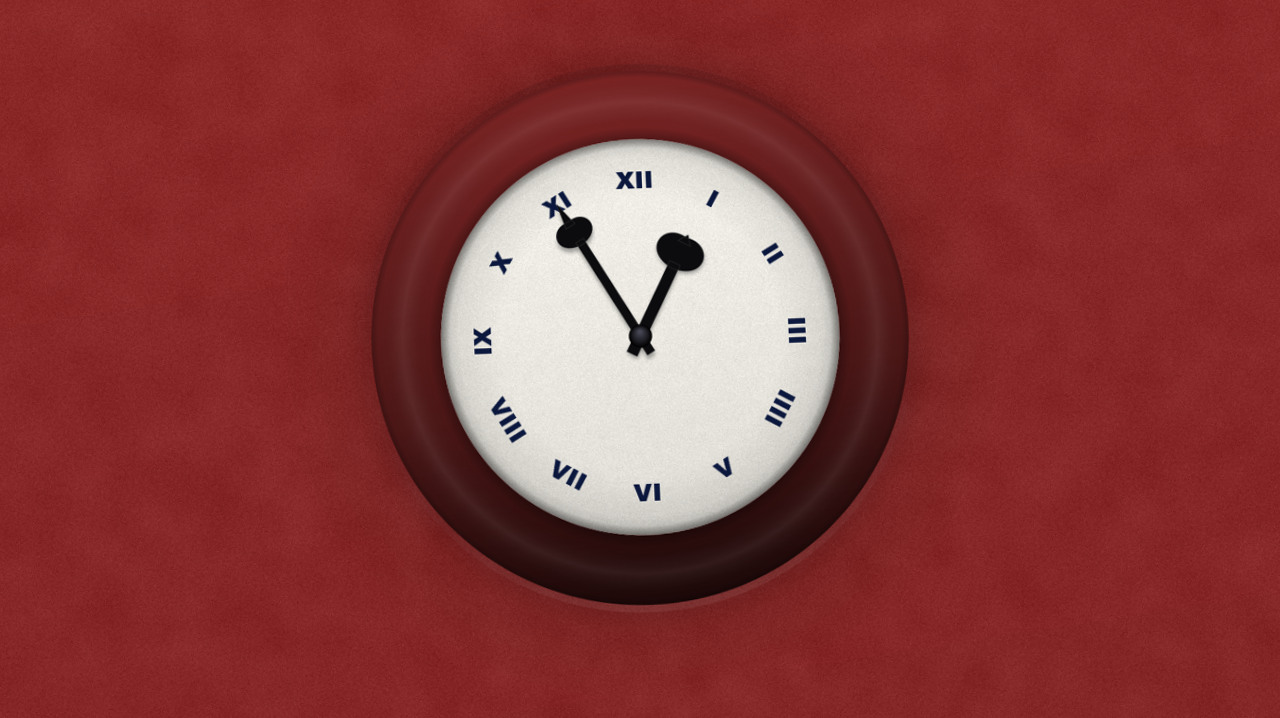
12 h 55 min
